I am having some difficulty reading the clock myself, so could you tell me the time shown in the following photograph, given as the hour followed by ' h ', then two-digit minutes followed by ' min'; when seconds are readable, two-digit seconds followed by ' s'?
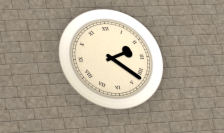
2 h 22 min
